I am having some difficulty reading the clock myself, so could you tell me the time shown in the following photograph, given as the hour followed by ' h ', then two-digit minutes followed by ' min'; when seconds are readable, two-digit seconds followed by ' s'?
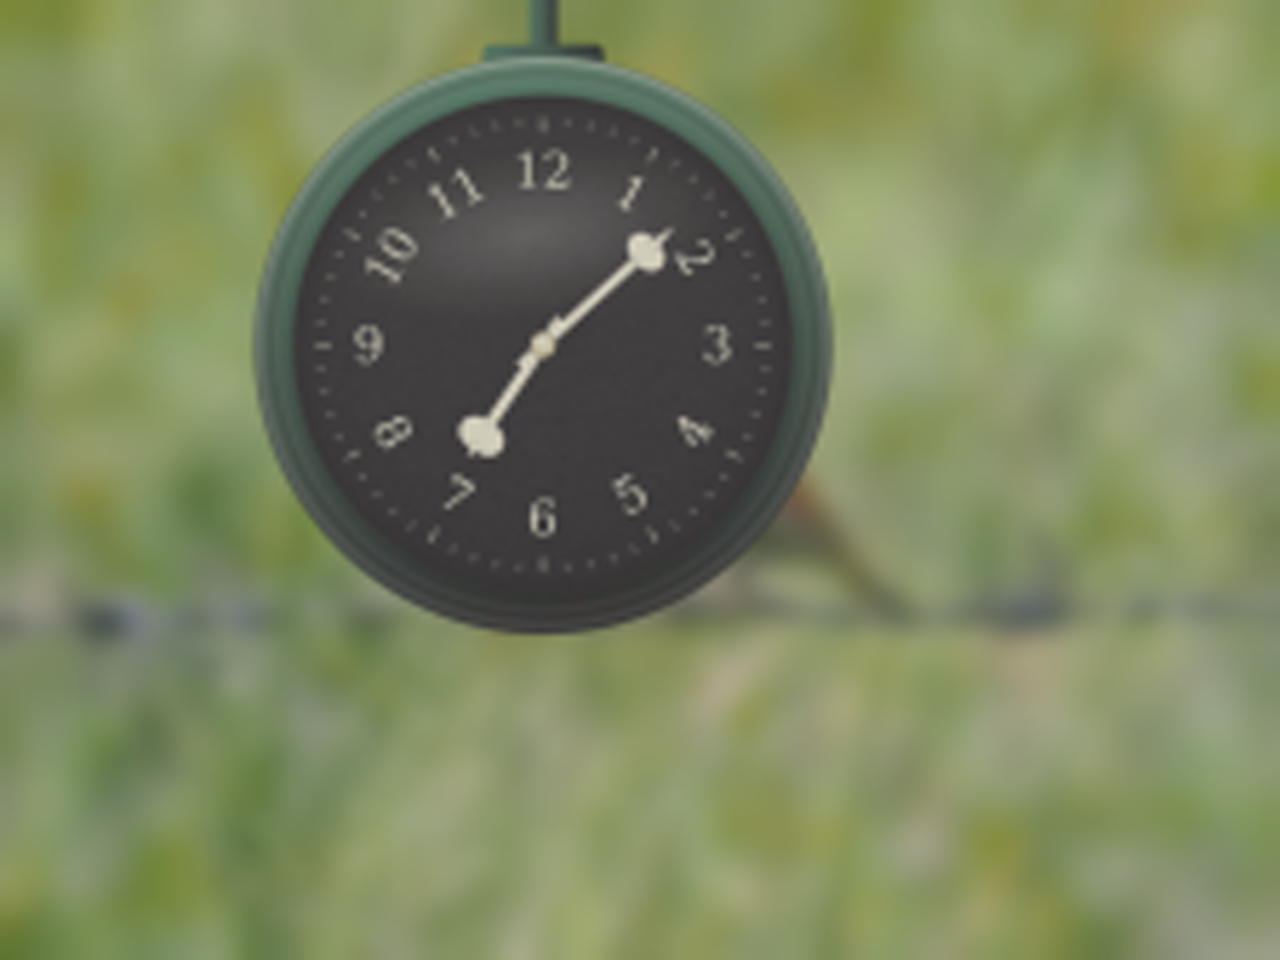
7 h 08 min
